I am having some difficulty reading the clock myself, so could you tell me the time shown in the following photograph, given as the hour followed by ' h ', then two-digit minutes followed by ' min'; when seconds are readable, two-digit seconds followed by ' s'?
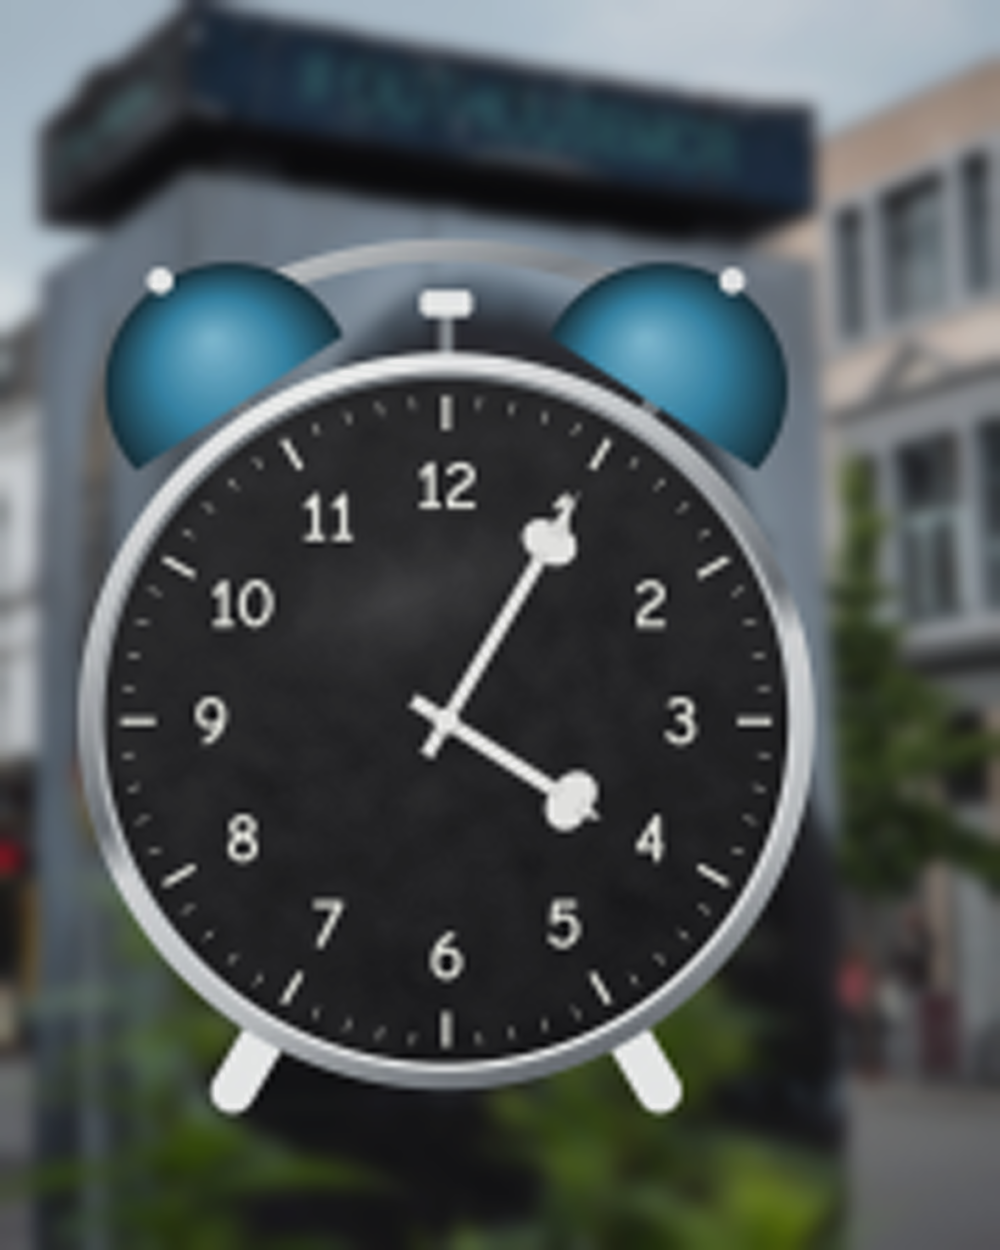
4 h 05 min
